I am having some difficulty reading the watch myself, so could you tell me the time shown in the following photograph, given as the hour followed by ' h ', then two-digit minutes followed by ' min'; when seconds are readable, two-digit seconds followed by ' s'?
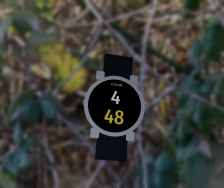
4 h 48 min
